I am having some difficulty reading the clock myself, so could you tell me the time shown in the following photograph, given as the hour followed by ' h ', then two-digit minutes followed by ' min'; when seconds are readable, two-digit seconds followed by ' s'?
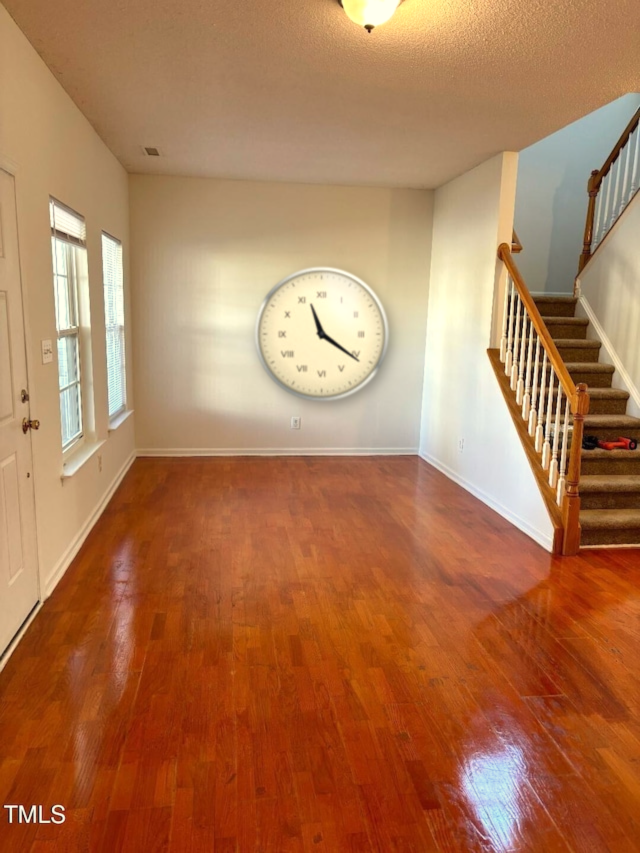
11 h 21 min
